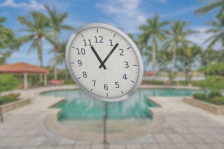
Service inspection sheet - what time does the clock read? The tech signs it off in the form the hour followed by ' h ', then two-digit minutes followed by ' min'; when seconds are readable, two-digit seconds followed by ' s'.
11 h 07 min
